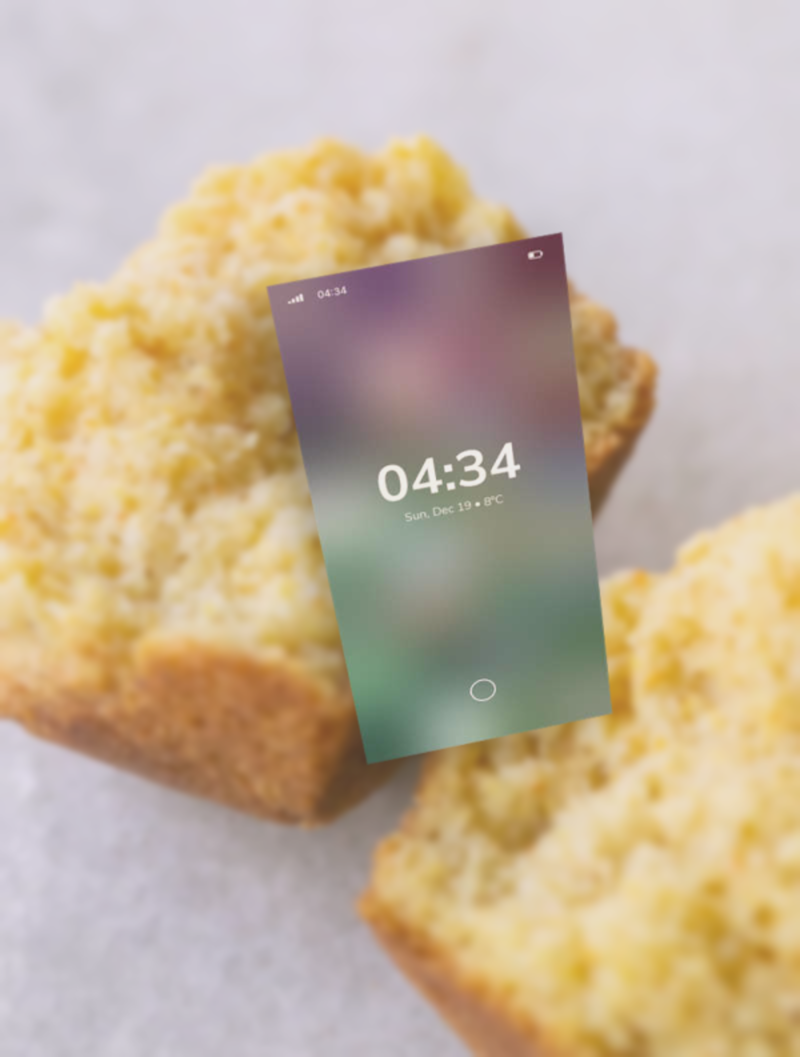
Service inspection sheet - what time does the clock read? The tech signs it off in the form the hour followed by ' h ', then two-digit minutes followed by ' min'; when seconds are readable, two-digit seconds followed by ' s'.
4 h 34 min
